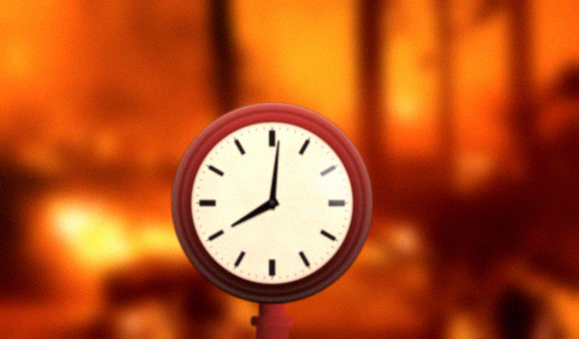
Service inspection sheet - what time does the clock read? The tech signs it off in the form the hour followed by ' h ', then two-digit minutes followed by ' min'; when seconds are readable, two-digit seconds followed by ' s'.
8 h 01 min
